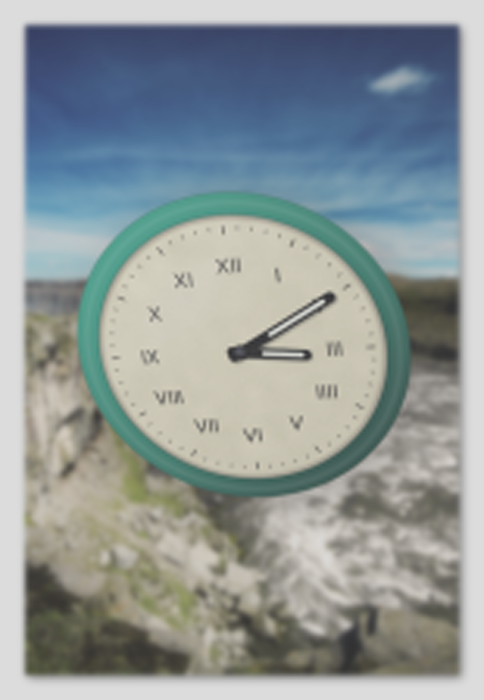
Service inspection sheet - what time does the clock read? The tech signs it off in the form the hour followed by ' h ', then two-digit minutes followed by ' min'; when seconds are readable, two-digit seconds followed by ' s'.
3 h 10 min
